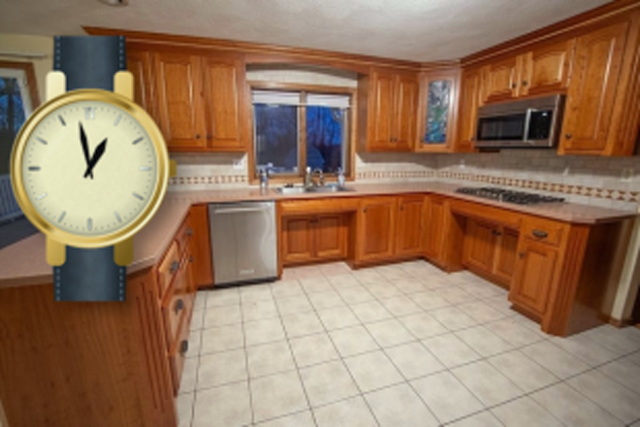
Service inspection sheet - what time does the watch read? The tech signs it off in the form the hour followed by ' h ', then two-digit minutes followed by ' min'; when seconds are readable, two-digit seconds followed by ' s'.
12 h 58 min
